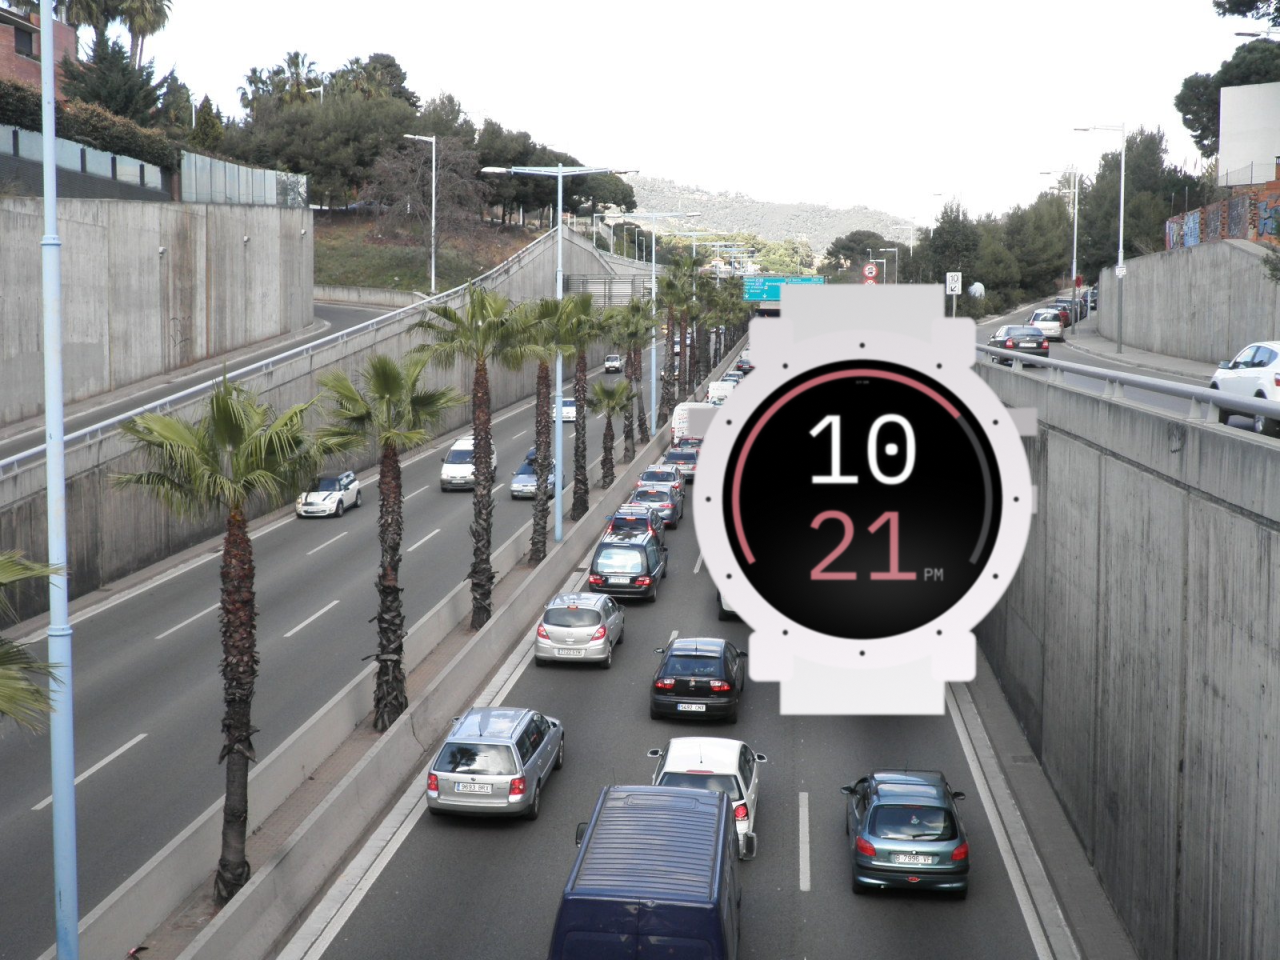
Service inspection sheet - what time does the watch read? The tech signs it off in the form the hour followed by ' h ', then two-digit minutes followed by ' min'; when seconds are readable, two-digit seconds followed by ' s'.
10 h 21 min
